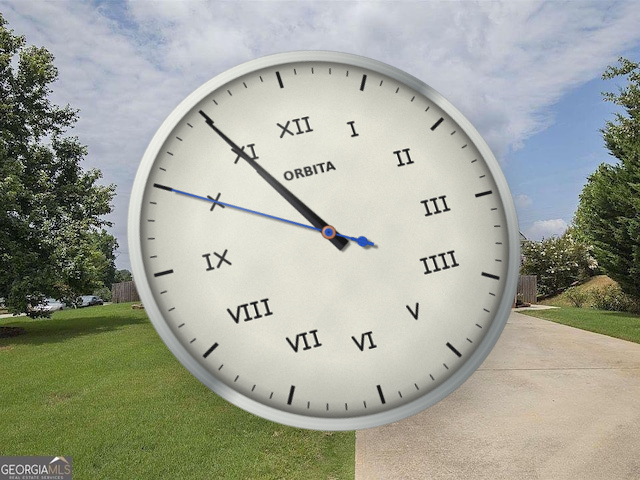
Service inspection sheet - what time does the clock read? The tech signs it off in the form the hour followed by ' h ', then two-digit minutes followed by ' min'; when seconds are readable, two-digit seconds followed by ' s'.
10 h 54 min 50 s
